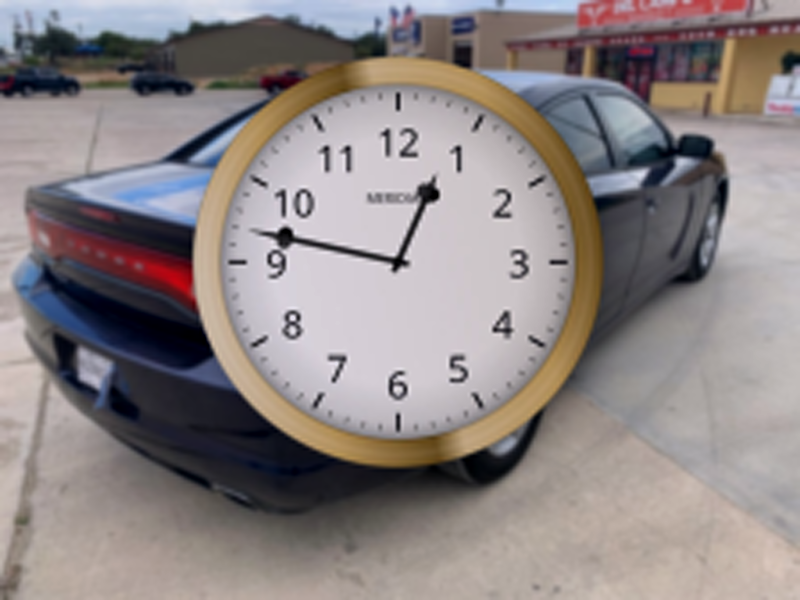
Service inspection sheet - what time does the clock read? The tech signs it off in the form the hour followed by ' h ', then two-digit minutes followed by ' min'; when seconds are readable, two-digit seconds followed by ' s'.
12 h 47 min
